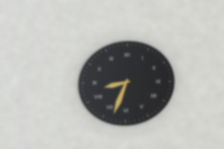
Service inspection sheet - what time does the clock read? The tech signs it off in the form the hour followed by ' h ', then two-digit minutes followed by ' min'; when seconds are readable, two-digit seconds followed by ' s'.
8 h 33 min
